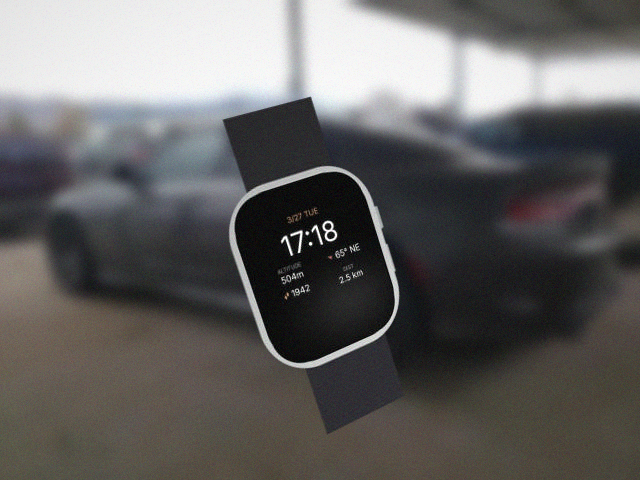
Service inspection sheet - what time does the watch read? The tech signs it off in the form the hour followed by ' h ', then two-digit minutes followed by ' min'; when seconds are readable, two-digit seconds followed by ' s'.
17 h 18 min
